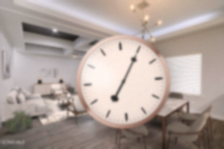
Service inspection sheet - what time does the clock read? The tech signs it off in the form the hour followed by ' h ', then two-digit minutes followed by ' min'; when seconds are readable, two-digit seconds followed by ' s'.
7 h 05 min
